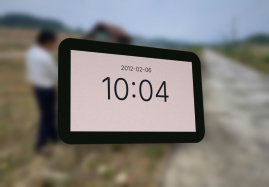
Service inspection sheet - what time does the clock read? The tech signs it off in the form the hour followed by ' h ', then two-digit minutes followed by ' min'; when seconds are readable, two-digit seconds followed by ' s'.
10 h 04 min
